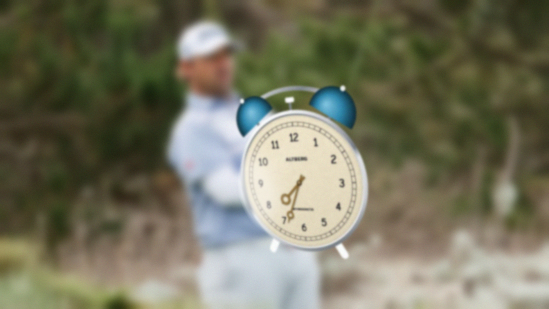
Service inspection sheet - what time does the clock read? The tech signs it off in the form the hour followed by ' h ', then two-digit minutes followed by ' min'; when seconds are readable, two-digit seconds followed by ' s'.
7 h 34 min
